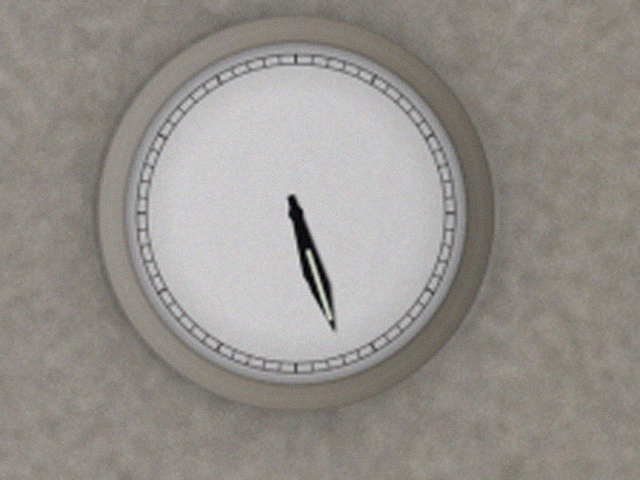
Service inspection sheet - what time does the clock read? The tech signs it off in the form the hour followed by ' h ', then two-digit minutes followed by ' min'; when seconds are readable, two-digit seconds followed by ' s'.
5 h 27 min
